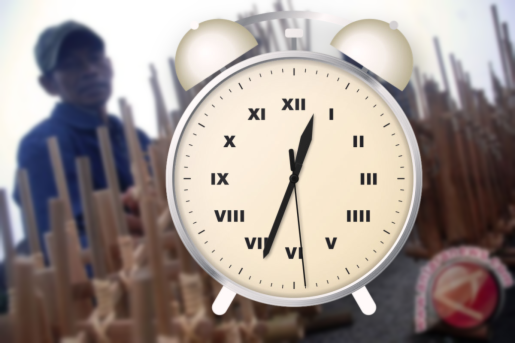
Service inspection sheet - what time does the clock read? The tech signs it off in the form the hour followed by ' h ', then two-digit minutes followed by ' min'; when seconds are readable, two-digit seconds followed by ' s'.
12 h 33 min 29 s
